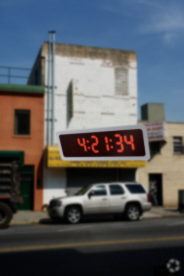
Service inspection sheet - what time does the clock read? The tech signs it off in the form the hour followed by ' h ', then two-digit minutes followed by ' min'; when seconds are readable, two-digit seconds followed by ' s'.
4 h 21 min 34 s
